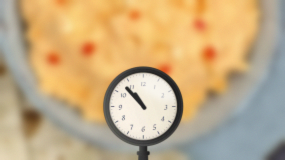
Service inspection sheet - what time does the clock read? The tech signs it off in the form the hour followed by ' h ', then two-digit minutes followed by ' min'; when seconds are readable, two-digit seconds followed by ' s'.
10 h 53 min
